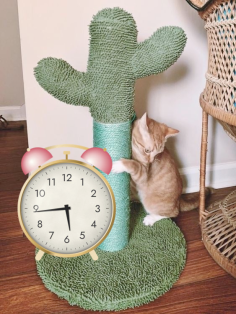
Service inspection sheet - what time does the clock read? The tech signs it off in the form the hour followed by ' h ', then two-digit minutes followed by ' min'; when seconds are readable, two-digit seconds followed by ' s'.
5 h 44 min
